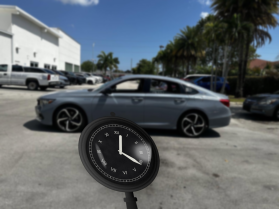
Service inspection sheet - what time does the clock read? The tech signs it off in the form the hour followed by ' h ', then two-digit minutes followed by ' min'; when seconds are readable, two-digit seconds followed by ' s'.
12 h 21 min
